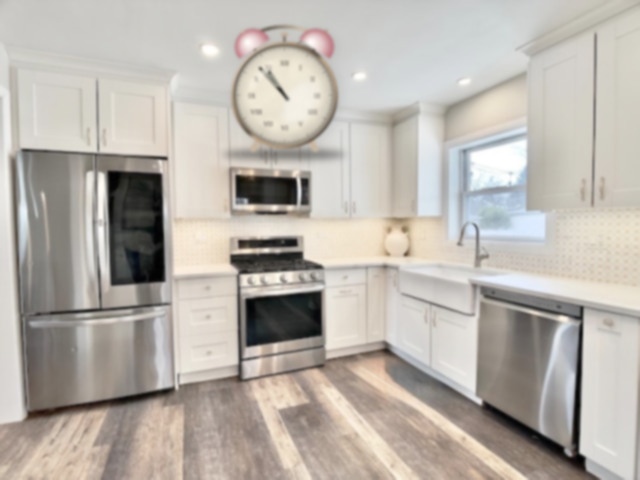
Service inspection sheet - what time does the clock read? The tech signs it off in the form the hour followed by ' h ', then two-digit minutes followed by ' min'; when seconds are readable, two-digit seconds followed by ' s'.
10 h 53 min
